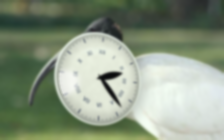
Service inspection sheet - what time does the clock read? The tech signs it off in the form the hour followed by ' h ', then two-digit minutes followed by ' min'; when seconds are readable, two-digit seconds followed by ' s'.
2 h 23 min
